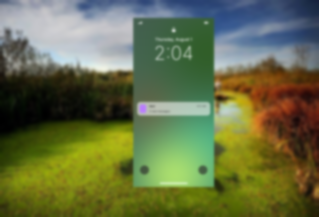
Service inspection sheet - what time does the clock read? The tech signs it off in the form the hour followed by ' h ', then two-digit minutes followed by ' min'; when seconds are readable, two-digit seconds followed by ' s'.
2 h 04 min
